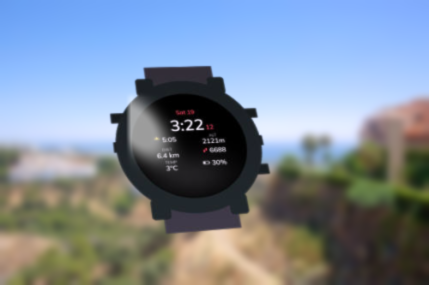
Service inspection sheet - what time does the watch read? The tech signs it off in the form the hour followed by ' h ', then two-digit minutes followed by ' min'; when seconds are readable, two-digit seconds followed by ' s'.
3 h 22 min
